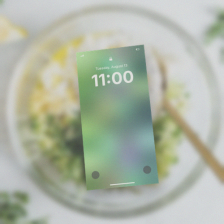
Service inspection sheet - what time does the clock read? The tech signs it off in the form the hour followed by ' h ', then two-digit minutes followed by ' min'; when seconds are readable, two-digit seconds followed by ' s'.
11 h 00 min
